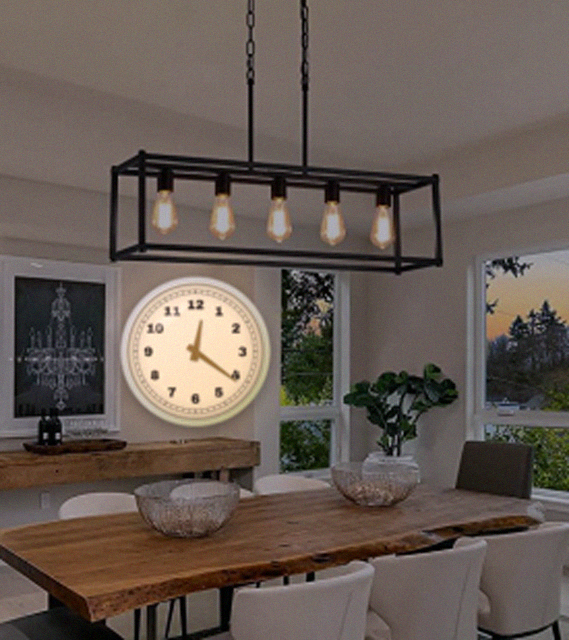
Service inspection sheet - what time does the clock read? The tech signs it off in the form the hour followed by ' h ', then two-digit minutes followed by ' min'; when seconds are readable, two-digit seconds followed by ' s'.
12 h 21 min
